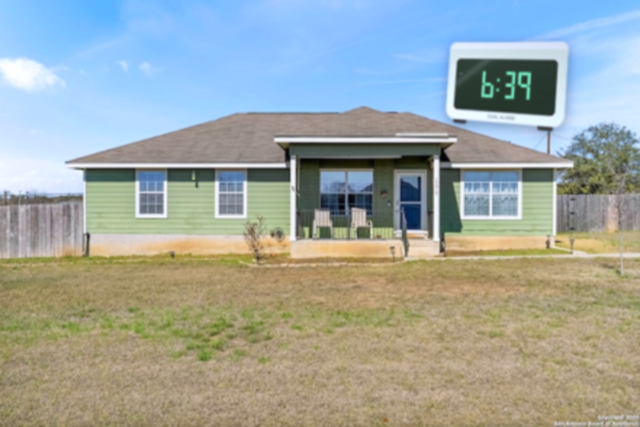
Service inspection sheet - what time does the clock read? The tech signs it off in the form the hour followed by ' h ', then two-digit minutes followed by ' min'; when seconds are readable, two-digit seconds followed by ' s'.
6 h 39 min
